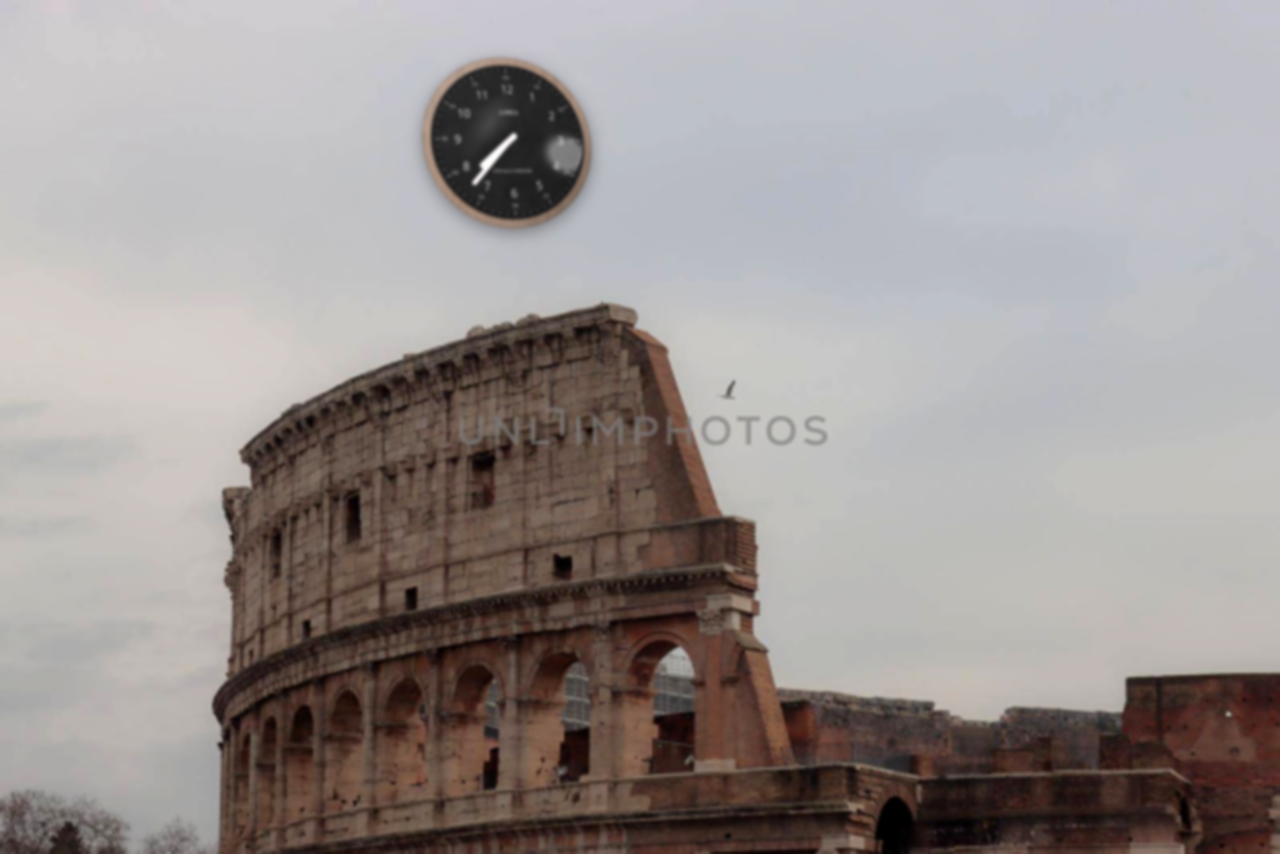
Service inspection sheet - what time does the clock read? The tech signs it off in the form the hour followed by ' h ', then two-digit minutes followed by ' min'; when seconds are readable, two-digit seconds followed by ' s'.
7 h 37 min
